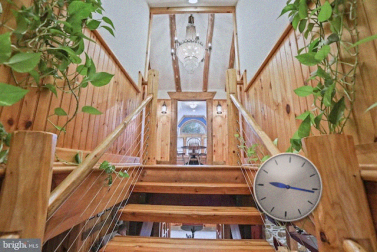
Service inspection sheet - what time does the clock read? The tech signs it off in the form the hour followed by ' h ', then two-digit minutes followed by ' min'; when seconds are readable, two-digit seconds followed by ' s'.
9 h 16 min
